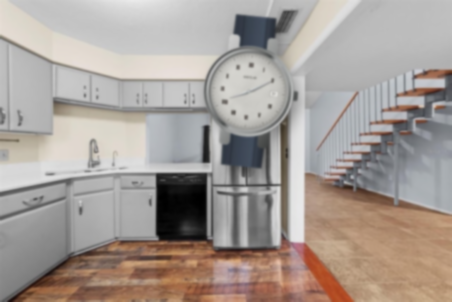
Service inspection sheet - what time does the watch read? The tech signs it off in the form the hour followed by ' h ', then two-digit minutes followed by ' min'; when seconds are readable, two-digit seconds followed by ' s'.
8 h 10 min
